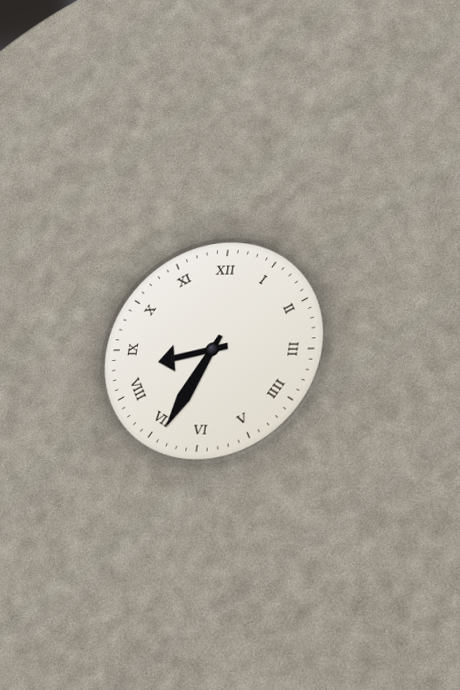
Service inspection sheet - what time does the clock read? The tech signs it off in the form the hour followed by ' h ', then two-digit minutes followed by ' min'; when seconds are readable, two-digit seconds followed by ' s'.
8 h 34 min
